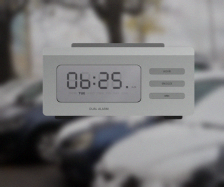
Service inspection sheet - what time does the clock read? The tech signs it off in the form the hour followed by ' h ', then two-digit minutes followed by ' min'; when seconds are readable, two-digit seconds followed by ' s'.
6 h 25 min
